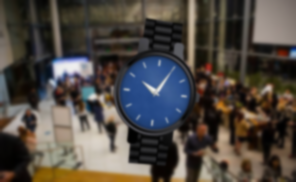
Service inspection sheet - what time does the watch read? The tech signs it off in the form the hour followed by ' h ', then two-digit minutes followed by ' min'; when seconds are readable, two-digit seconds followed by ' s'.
10 h 05 min
